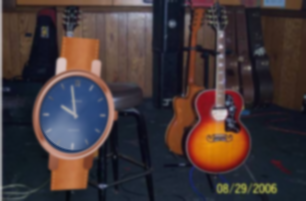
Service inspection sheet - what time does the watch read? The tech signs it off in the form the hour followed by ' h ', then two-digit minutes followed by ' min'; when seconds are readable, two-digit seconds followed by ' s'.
9 h 58 min
